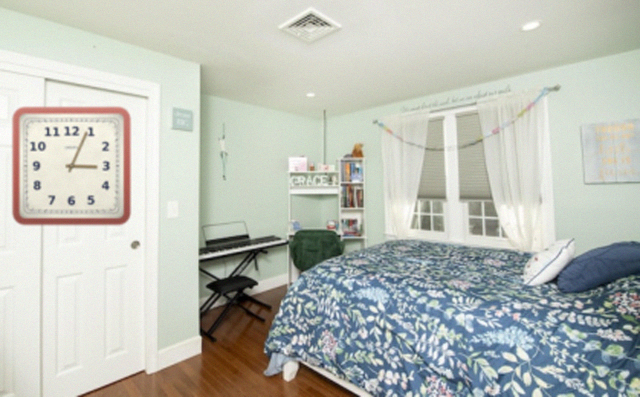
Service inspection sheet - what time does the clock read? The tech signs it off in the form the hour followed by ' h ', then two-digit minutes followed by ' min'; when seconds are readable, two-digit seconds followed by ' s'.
3 h 04 min
